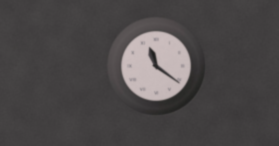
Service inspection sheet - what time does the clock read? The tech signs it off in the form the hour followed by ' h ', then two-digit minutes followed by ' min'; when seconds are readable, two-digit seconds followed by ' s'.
11 h 21 min
